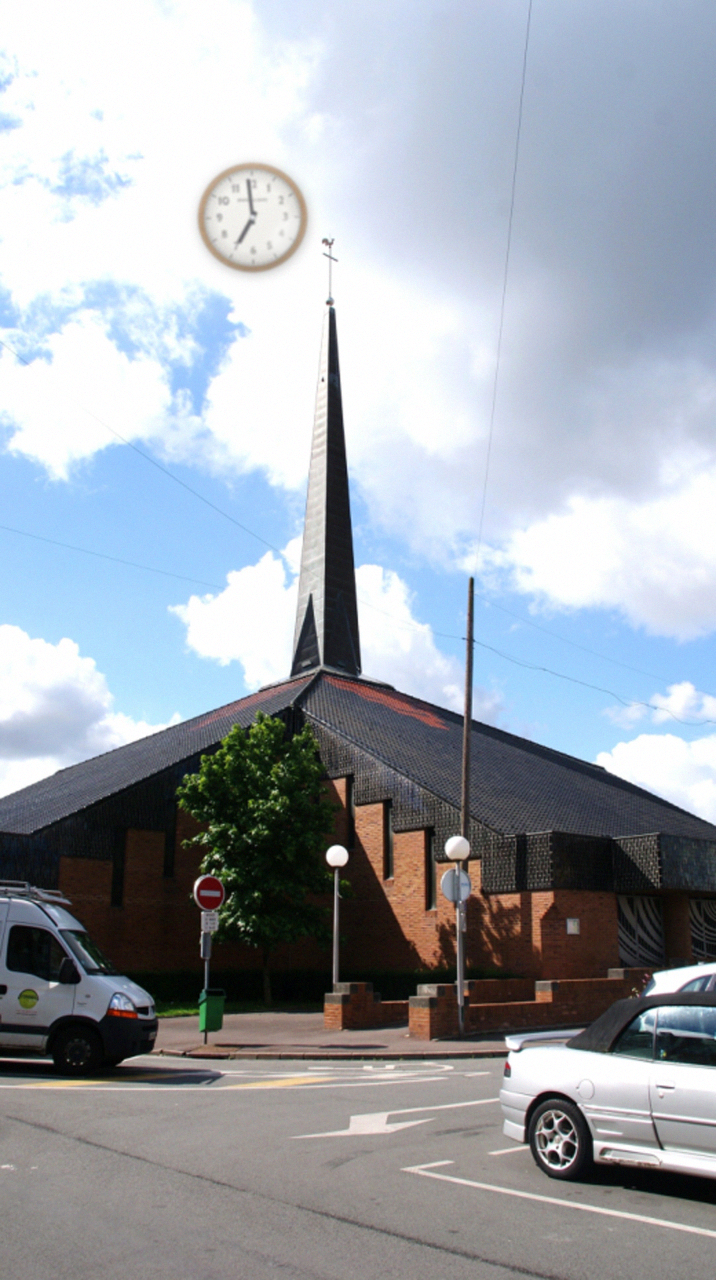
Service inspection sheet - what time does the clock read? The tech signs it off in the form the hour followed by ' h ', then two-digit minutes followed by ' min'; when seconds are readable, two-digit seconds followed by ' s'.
6 h 59 min
